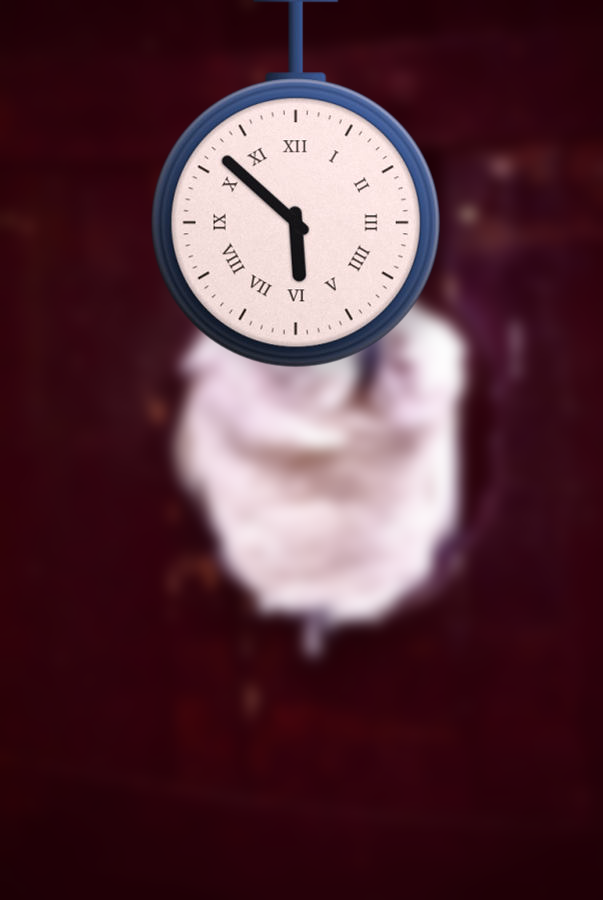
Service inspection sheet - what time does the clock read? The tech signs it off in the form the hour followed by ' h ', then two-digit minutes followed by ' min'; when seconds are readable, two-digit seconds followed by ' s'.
5 h 52 min
